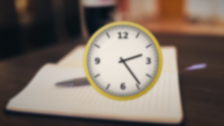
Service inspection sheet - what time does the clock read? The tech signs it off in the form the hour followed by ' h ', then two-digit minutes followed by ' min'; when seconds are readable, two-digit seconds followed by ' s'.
2 h 24 min
